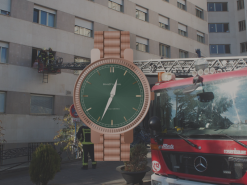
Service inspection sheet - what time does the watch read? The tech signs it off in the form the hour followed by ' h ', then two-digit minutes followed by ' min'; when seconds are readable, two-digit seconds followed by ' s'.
12 h 34 min
